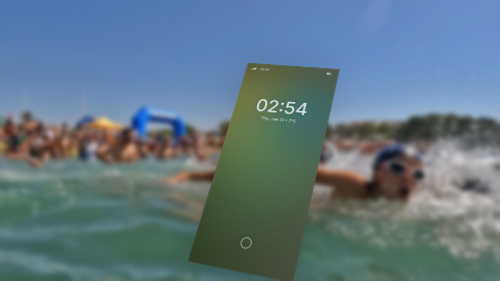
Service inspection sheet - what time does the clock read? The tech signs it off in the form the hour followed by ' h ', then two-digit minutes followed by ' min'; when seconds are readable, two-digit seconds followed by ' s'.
2 h 54 min
